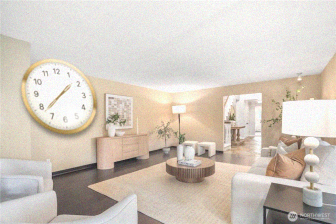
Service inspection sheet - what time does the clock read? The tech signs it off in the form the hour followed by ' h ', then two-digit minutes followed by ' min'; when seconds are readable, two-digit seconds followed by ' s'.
1 h 38 min
